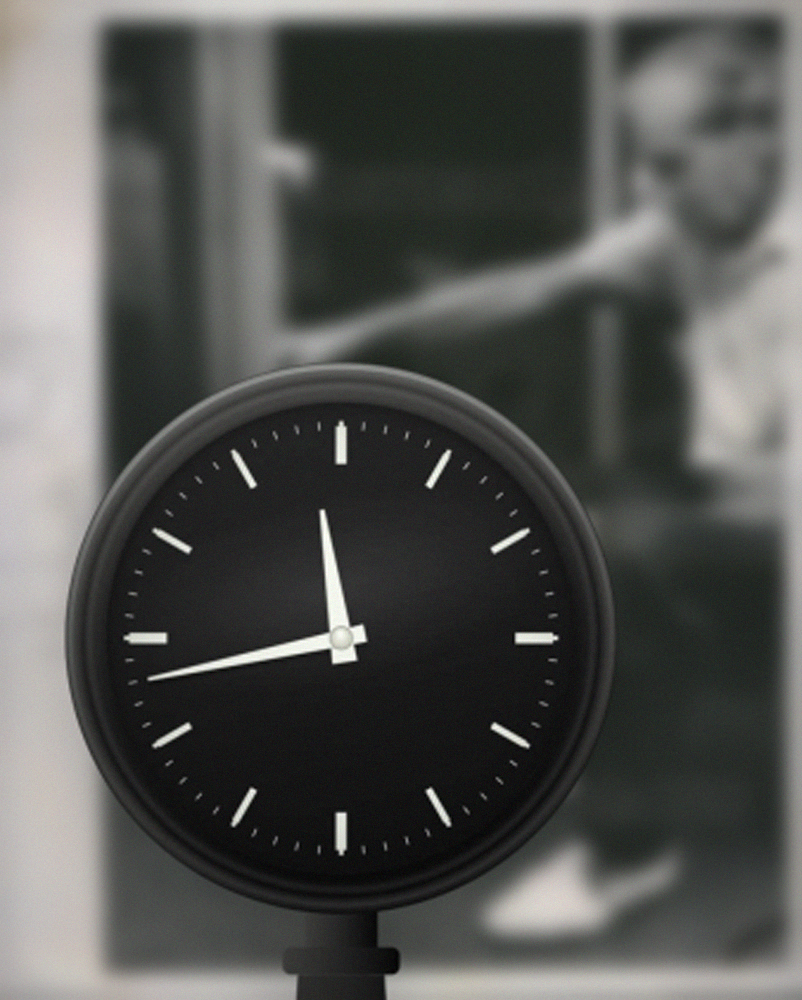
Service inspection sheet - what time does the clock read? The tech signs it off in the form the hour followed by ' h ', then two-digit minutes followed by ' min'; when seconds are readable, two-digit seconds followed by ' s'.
11 h 43 min
